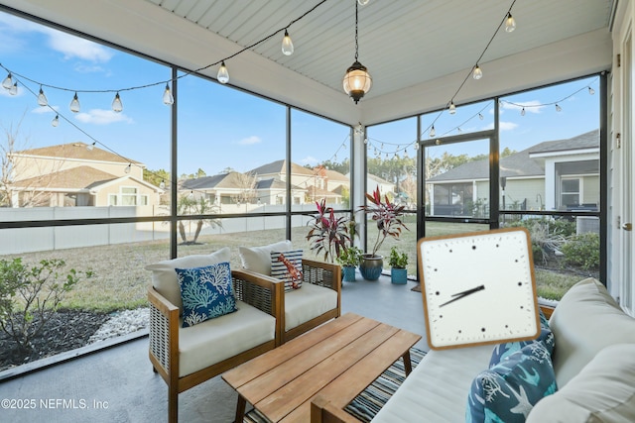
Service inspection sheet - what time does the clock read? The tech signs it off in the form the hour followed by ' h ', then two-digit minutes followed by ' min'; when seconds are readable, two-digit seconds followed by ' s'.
8 h 42 min
